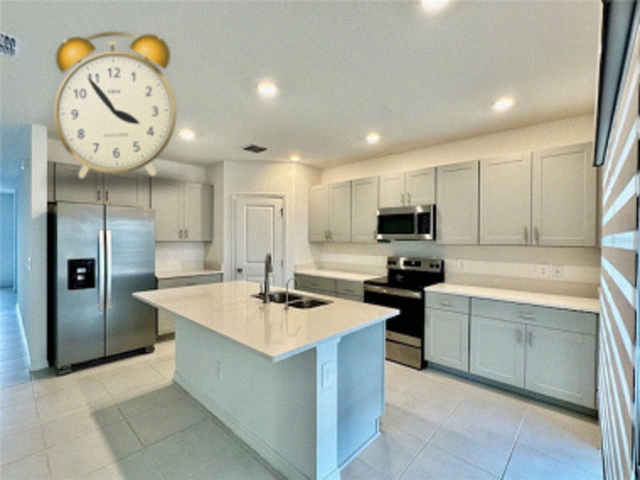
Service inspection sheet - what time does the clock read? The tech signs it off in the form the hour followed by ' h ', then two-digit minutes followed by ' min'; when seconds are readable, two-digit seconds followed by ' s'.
3 h 54 min
